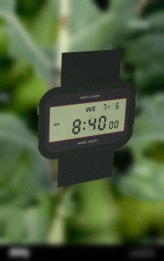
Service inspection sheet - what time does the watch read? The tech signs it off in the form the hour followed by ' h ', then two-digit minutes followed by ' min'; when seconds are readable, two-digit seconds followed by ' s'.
8 h 40 min 00 s
